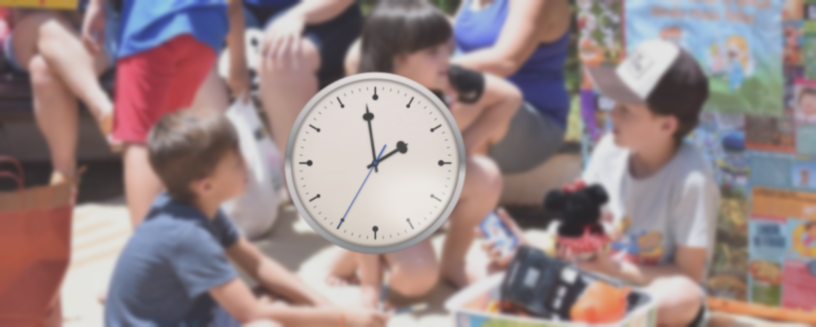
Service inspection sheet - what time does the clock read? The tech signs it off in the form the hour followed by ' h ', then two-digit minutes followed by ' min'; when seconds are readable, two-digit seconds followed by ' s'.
1 h 58 min 35 s
